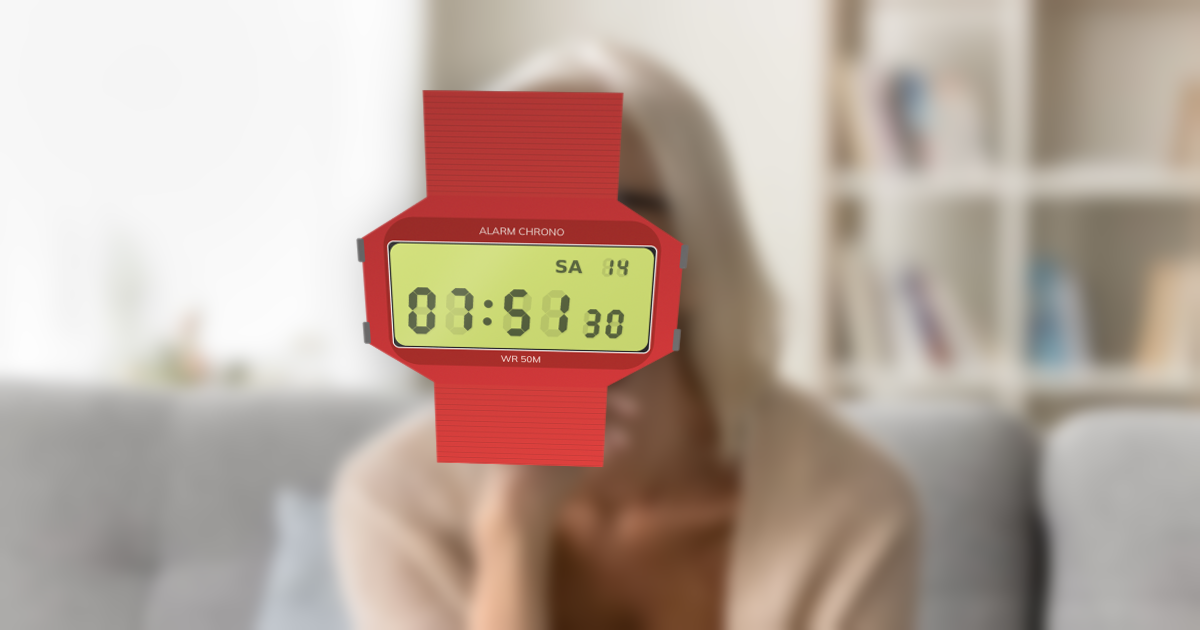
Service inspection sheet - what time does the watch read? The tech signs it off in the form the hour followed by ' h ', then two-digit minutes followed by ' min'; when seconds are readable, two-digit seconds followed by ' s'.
7 h 51 min 30 s
